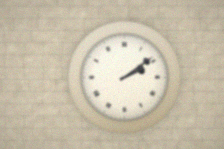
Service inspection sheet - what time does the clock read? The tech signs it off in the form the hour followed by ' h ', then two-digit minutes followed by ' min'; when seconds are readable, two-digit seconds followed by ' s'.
2 h 09 min
